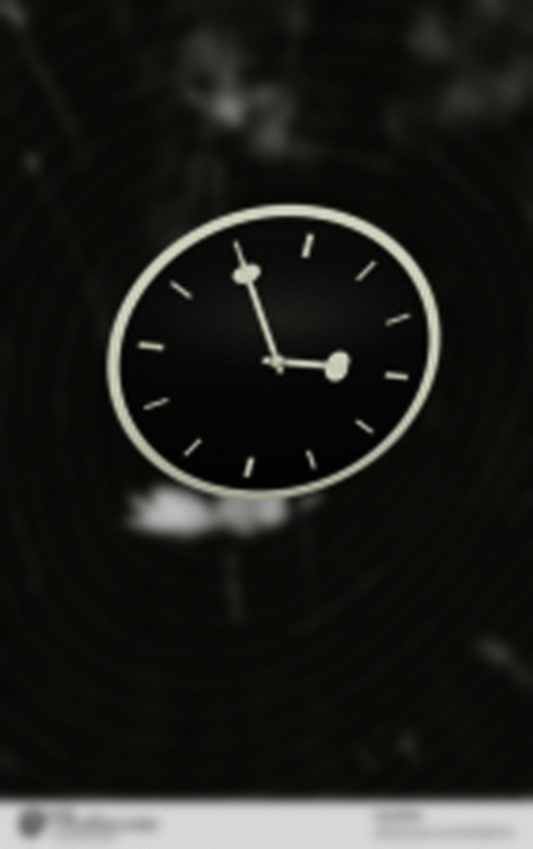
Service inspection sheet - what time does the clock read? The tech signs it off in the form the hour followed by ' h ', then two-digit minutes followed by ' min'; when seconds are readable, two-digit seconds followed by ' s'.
2 h 55 min
